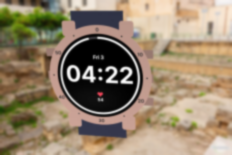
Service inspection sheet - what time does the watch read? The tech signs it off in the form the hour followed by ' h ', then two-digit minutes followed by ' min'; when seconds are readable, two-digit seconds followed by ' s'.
4 h 22 min
